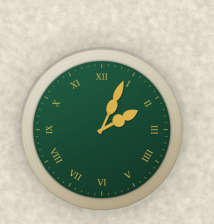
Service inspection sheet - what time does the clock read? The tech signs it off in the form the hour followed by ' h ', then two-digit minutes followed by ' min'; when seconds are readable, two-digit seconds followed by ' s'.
2 h 04 min
